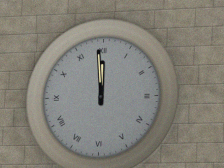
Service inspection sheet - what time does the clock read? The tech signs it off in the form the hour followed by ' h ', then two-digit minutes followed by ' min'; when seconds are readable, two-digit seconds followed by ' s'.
11 h 59 min
